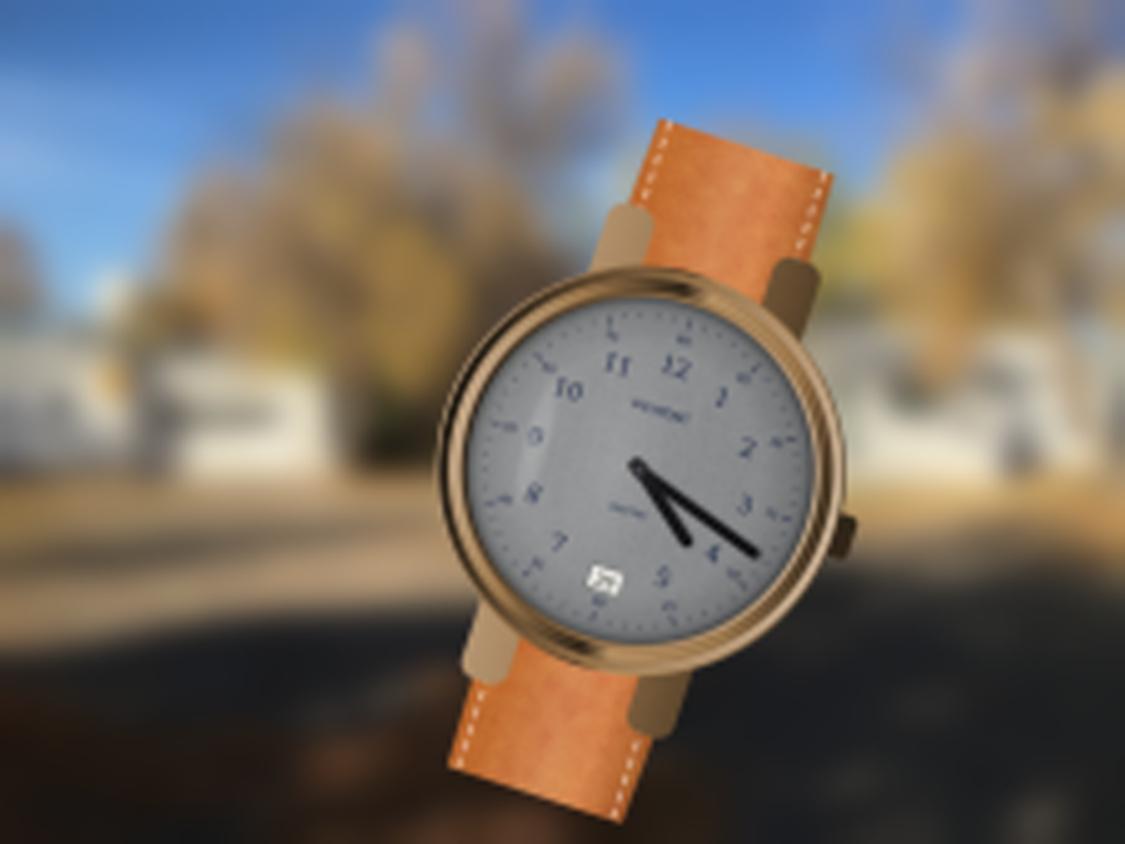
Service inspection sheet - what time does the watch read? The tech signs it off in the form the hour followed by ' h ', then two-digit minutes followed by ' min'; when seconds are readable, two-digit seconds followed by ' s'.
4 h 18 min
